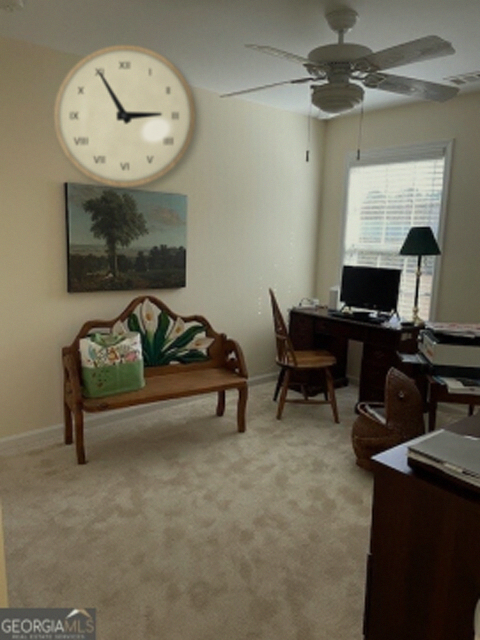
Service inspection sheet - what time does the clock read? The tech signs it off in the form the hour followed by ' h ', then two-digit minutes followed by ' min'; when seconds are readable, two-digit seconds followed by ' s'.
2 h 55 min
